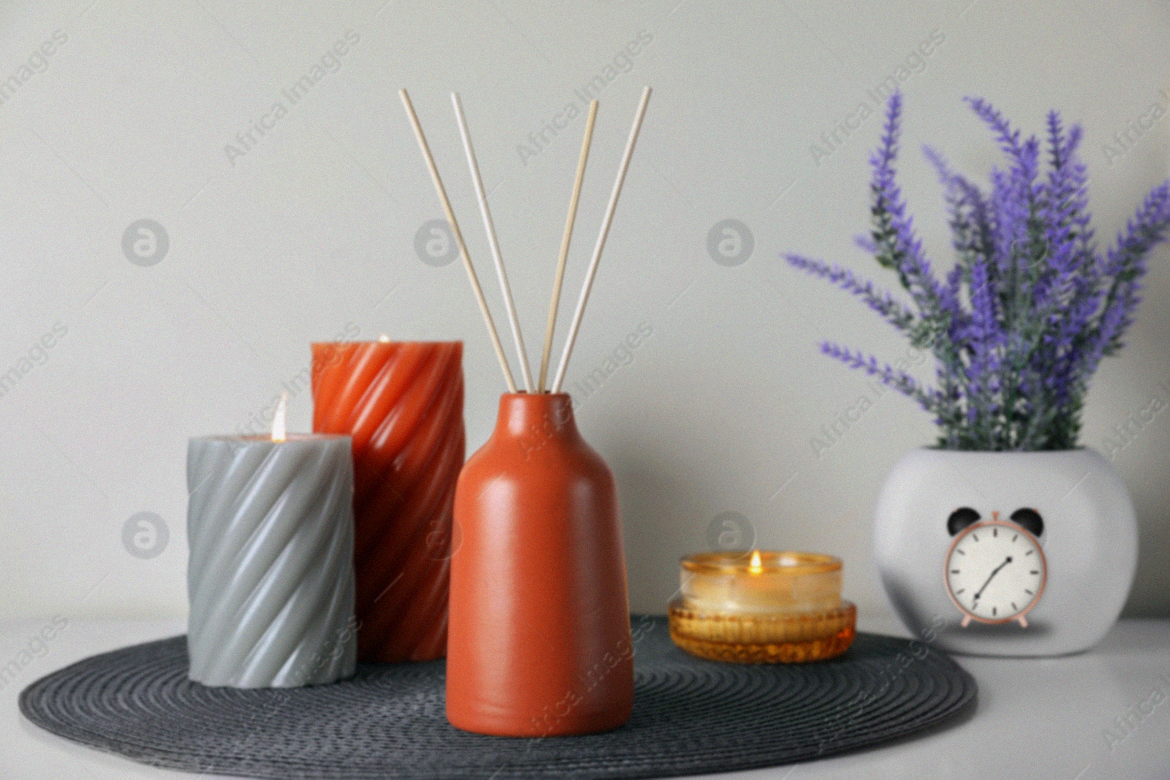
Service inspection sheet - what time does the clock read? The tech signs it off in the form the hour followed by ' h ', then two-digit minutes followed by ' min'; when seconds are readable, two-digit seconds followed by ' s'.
1 h 36 min
